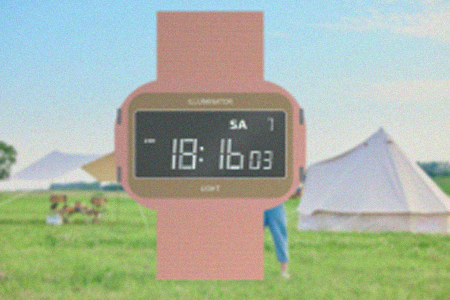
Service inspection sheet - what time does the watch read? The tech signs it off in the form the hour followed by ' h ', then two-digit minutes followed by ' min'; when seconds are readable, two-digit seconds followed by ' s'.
18 h 16 min 03 s
